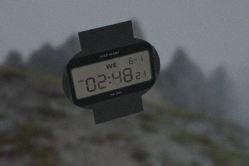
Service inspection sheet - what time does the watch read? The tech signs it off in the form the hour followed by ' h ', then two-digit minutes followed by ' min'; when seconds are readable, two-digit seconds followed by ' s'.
2 h 48 min 21 s
